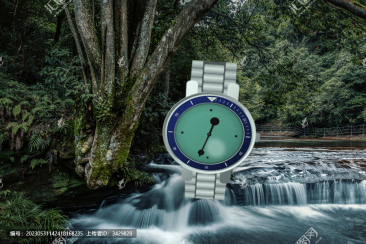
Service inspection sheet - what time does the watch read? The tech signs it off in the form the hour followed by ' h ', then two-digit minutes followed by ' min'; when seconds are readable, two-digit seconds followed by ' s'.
12 h 33 min
